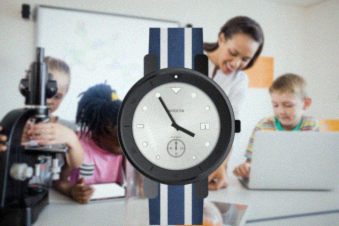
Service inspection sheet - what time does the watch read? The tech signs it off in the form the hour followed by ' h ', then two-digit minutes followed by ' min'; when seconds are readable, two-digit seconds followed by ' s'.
3 h 55 min
